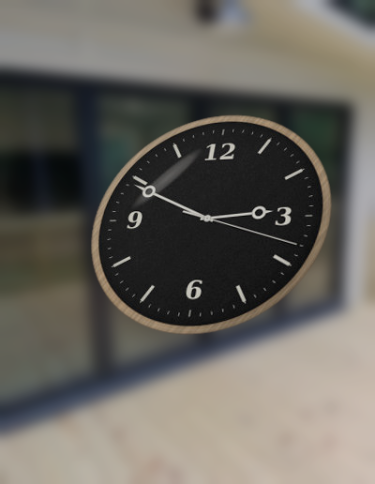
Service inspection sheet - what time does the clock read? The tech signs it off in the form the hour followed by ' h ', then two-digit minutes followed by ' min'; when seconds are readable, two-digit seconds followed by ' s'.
2 h 49 min 18 s
